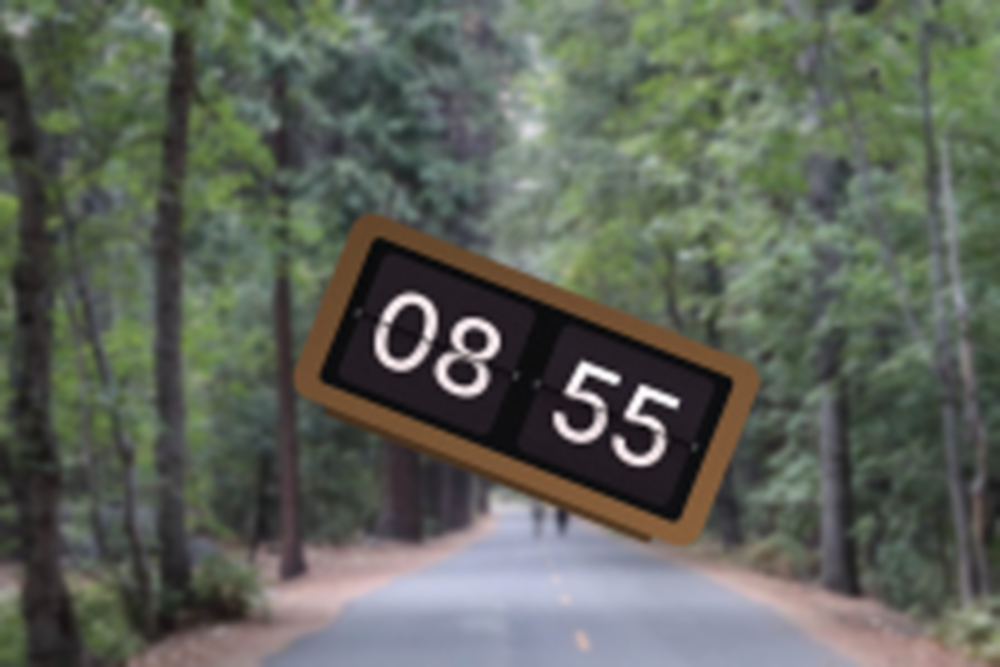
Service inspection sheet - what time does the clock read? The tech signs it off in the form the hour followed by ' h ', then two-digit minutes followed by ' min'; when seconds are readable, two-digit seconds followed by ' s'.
8 h 55 min
